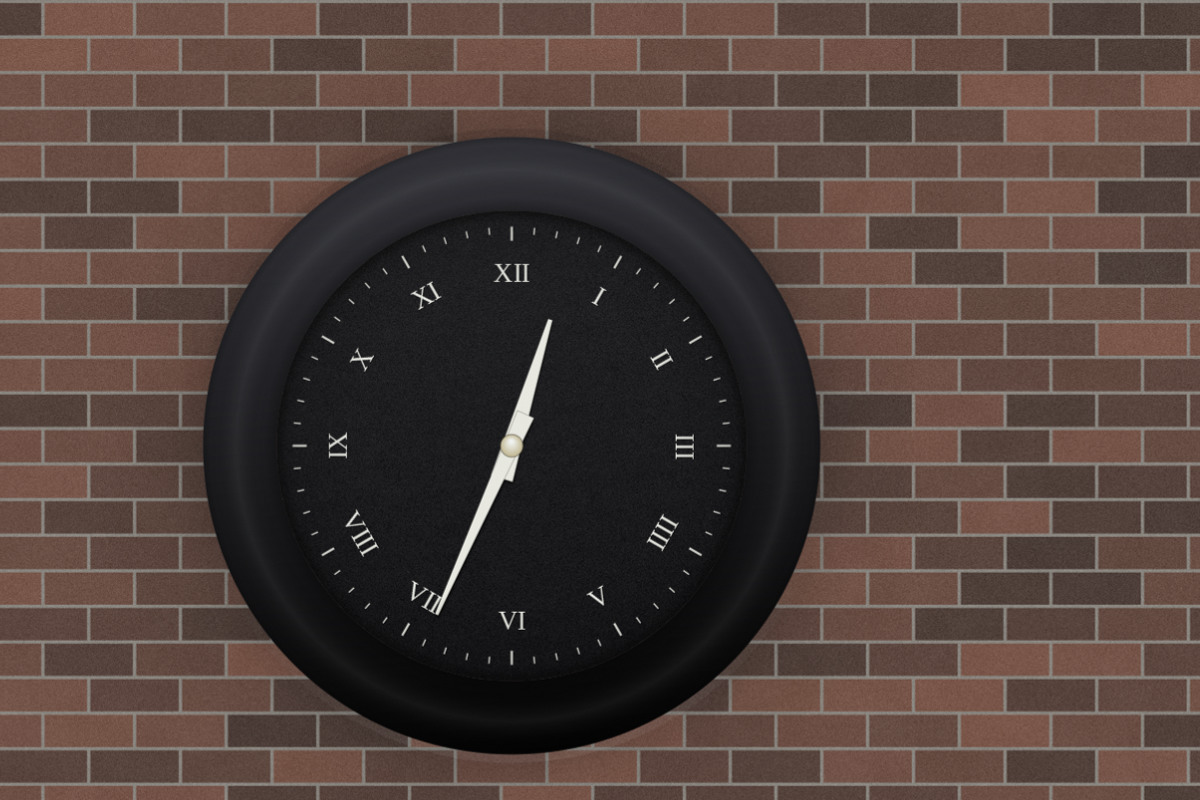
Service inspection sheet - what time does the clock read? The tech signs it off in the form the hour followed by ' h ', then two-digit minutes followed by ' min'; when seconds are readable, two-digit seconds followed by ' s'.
12 h 34 min
